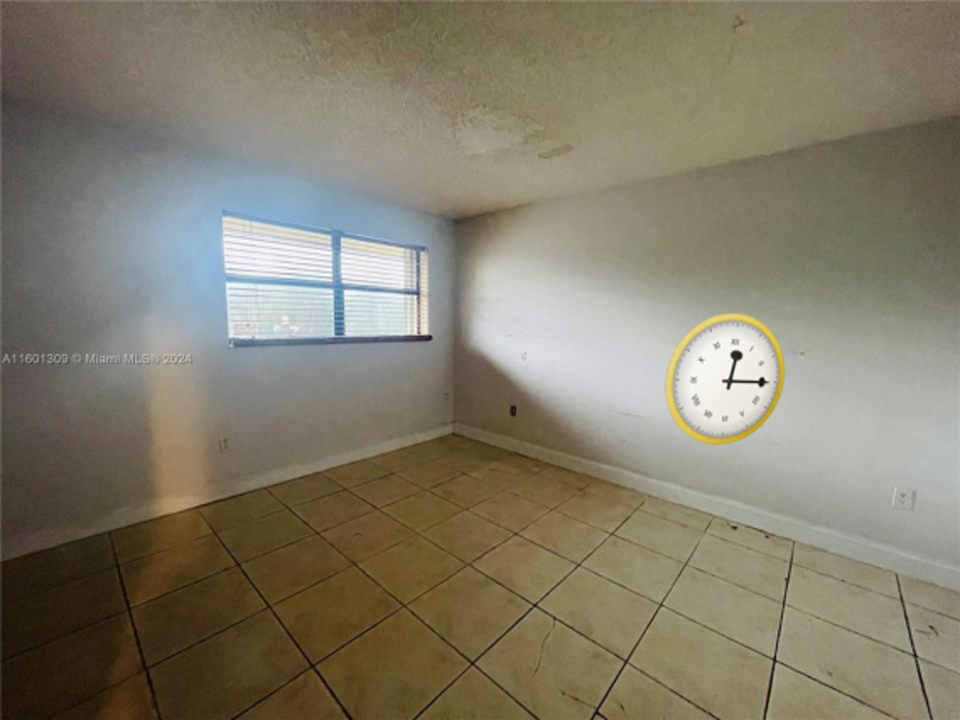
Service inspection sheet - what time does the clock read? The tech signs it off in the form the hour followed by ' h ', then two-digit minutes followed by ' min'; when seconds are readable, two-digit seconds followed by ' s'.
12 h 15 min
